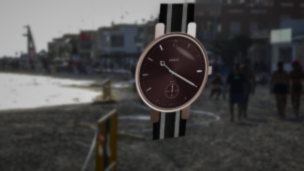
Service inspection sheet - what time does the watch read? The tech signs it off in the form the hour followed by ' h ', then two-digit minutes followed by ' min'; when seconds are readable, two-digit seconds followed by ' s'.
10 h 20 min
